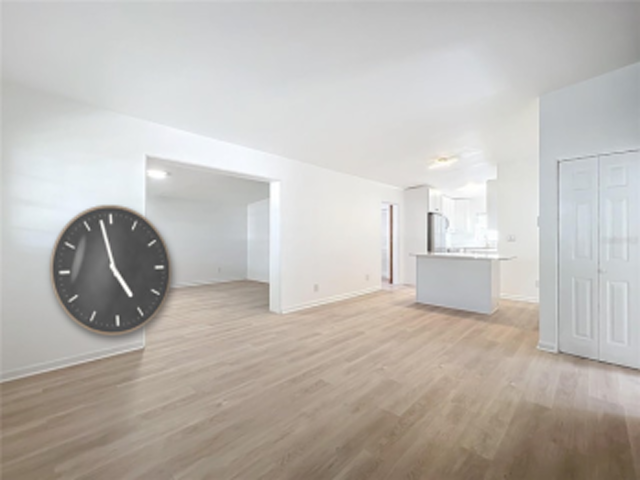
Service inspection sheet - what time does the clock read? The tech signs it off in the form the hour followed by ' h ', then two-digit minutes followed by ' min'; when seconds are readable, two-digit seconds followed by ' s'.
4 h 58 min
